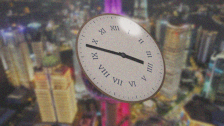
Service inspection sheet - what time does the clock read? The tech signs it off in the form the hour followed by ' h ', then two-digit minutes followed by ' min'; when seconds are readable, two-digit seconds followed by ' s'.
3 h 48 min
